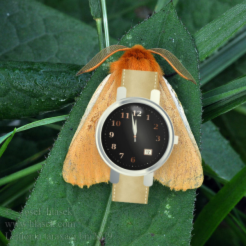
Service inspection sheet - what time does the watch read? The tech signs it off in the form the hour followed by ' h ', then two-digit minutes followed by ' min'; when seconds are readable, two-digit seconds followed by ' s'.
11 h 58 min
